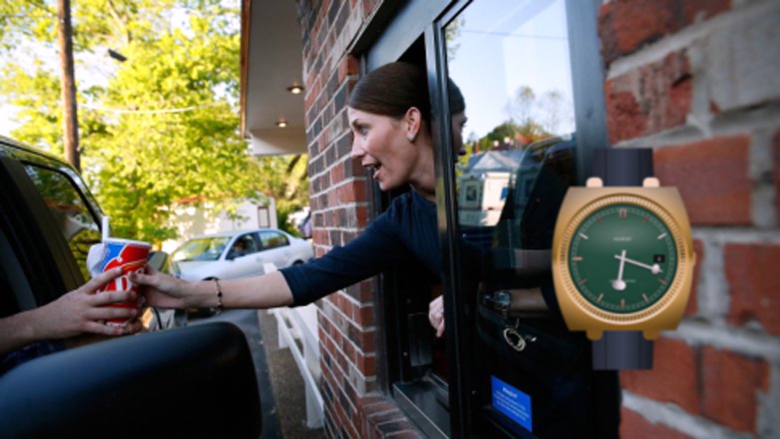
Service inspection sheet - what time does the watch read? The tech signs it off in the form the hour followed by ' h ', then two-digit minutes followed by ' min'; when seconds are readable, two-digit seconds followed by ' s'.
6 h 18 min
